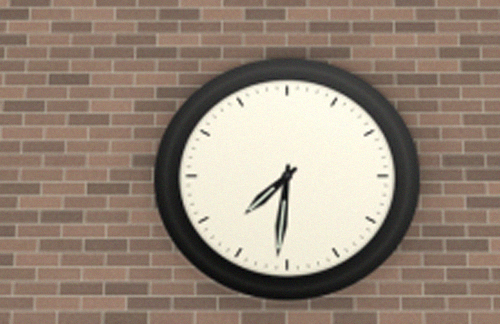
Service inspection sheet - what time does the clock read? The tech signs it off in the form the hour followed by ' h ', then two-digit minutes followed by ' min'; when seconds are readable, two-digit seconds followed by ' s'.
7 h 31 min
